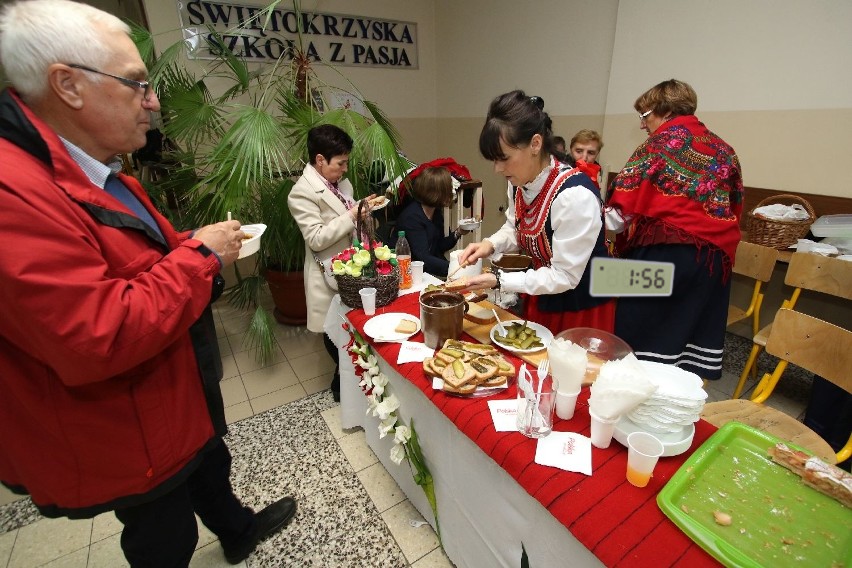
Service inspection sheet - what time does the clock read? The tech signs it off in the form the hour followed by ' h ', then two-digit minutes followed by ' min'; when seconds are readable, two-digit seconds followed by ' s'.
1 h 56 min
